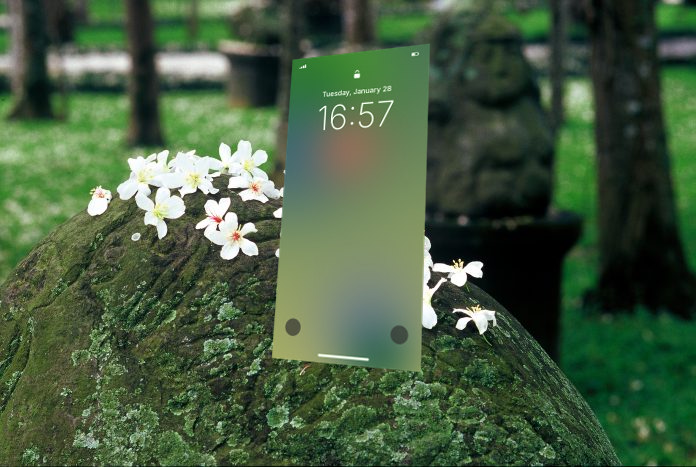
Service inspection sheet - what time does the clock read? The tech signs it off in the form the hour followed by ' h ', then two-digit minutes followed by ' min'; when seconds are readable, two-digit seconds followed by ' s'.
16 h 57 min
